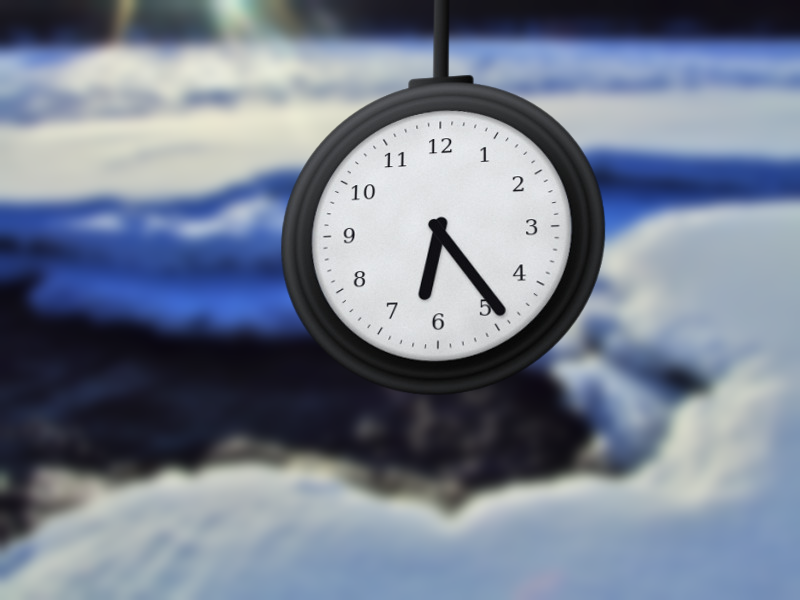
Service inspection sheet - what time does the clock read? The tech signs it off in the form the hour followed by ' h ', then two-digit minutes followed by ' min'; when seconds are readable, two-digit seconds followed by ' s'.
6 h 24 min
